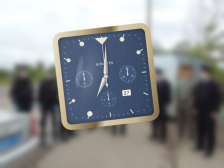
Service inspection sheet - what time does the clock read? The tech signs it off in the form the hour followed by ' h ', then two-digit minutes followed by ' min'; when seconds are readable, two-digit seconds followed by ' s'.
7 h 01 min
